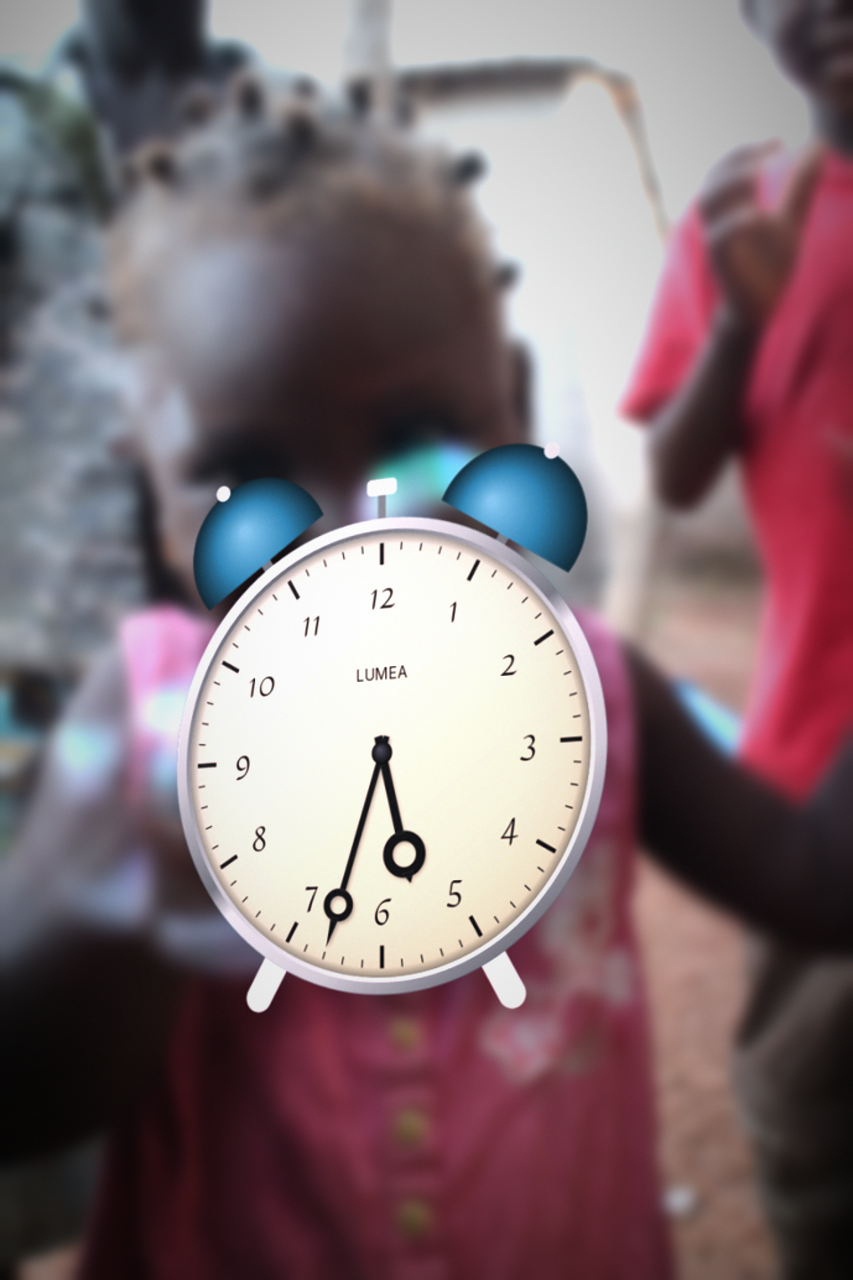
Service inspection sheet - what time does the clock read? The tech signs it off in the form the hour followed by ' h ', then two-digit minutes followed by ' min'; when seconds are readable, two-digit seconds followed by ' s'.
5 h 33 min
